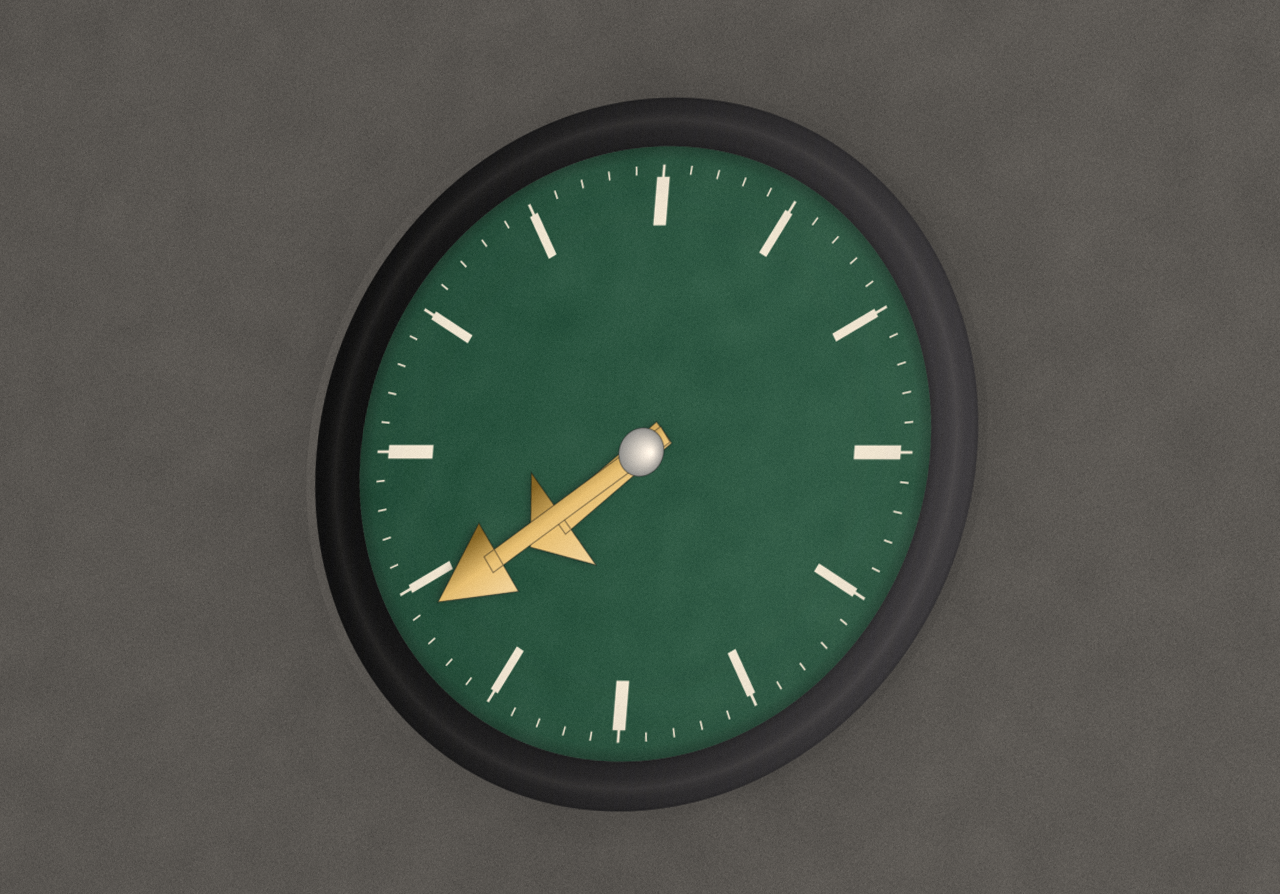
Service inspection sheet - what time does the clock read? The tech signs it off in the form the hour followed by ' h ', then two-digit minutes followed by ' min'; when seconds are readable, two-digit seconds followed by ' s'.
7 h 39 min
